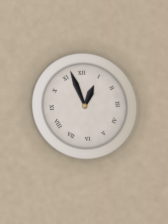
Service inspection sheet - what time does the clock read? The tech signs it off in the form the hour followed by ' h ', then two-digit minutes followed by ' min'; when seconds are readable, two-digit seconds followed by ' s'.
12 h 57 min
